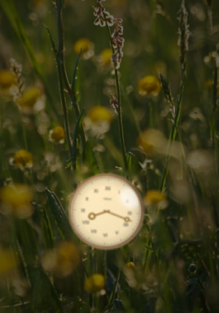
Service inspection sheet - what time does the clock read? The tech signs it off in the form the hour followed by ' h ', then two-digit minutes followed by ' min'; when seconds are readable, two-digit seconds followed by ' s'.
8 h 18 min
